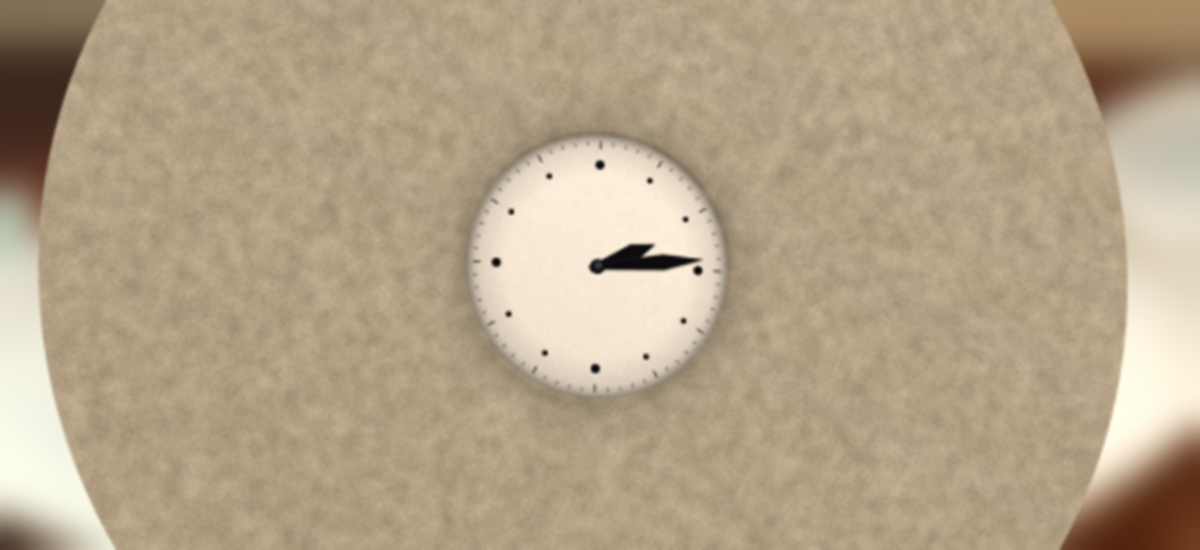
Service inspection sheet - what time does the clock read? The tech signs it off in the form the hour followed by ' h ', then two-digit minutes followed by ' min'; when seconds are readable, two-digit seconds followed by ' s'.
2 h 14 min
